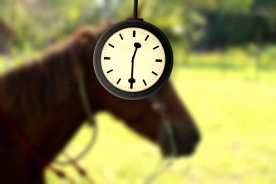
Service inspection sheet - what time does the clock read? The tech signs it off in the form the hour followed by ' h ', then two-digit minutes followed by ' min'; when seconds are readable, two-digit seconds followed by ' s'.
12 h 30 min
